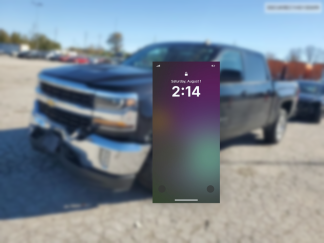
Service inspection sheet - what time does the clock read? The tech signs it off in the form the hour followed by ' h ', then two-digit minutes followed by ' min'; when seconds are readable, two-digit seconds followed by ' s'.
2 h 14 min
